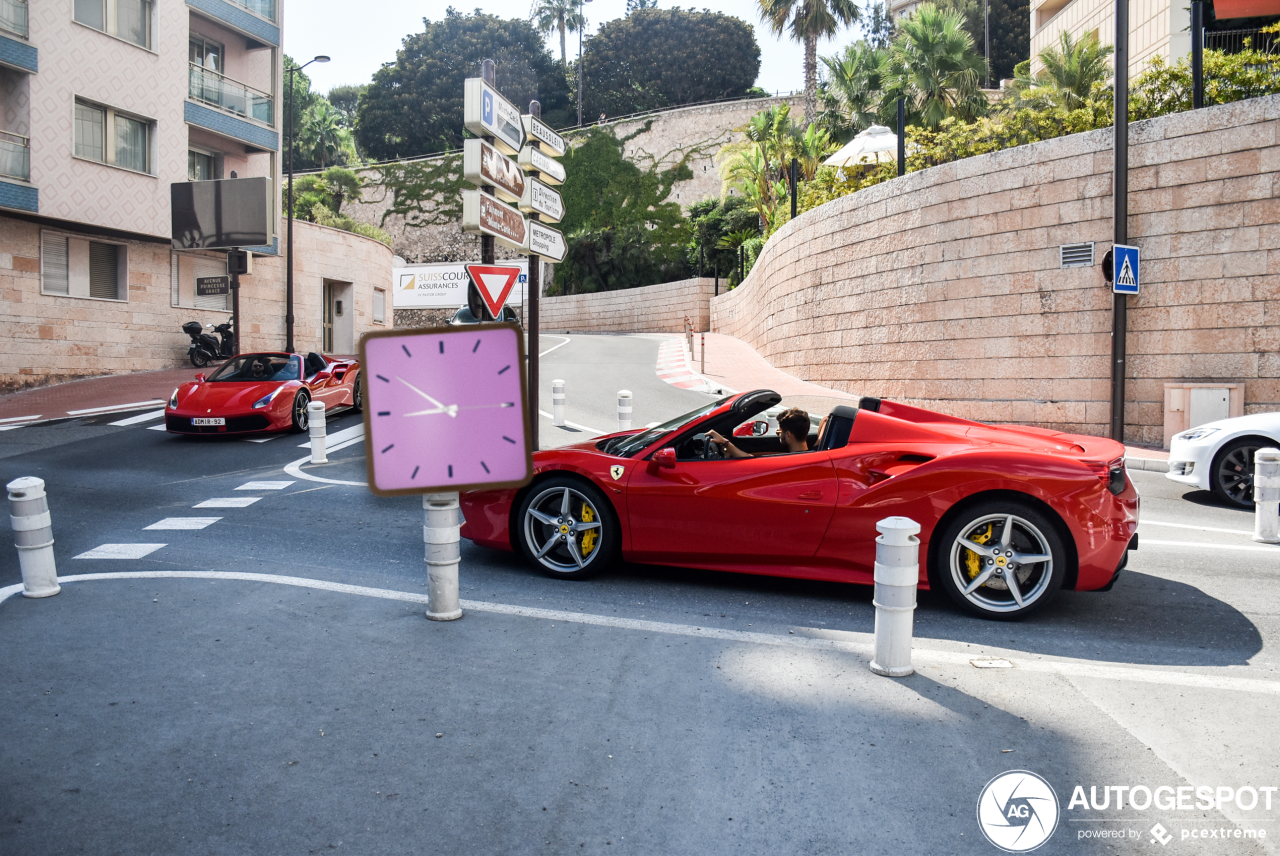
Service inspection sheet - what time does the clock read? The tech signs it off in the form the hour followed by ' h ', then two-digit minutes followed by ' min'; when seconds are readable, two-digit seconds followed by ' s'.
8 h 51 min 15 s
